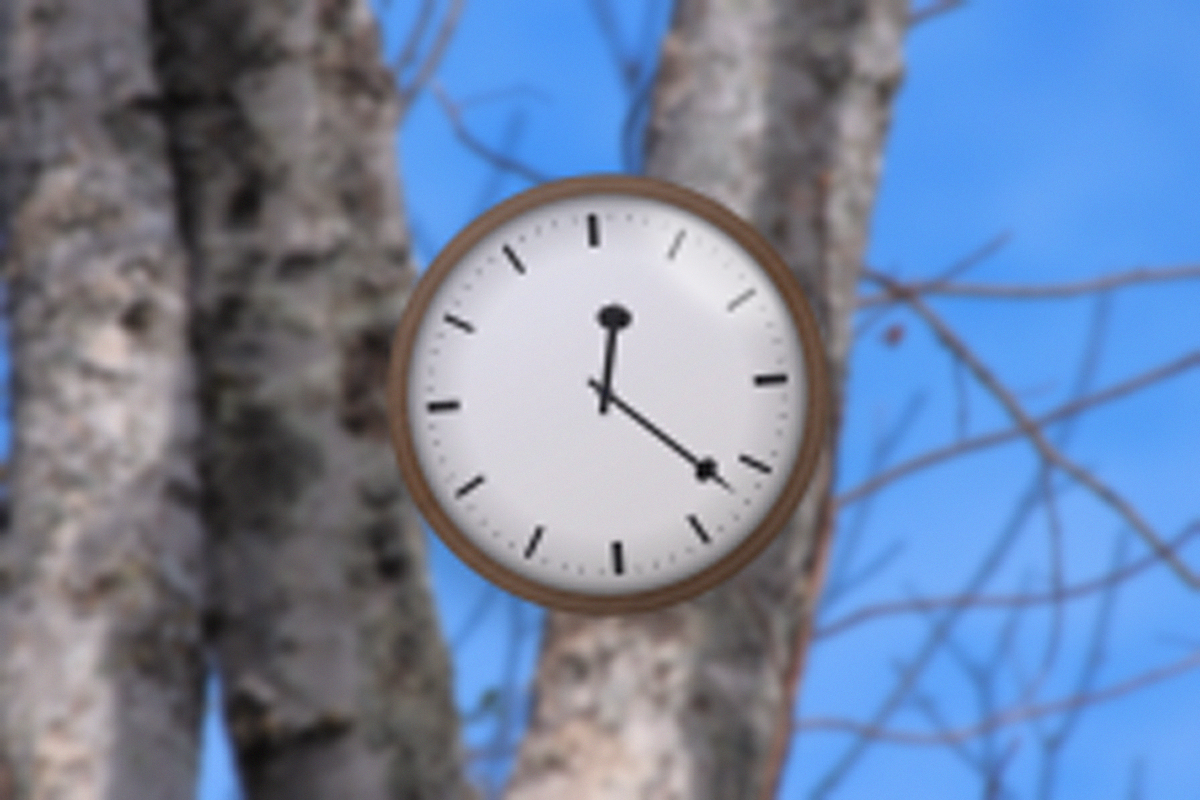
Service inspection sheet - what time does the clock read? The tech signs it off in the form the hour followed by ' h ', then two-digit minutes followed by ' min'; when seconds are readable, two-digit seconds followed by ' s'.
12 h 22 min
